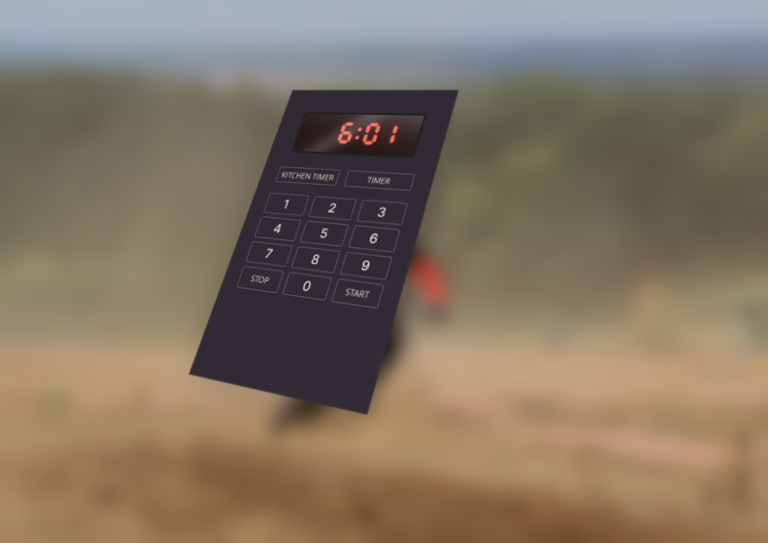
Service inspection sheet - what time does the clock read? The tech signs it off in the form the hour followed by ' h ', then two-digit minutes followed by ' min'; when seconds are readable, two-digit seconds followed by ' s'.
6 h 01 min
